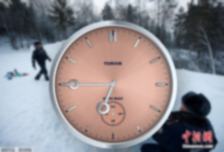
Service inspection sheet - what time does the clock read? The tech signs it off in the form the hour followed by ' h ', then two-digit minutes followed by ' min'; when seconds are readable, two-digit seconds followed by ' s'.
6 h 45 min
